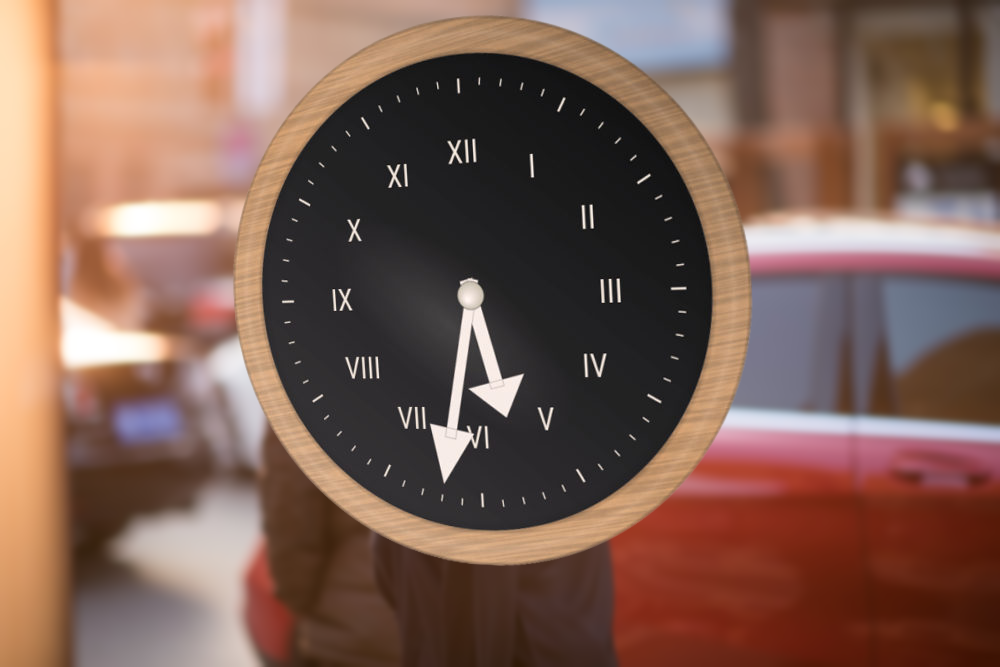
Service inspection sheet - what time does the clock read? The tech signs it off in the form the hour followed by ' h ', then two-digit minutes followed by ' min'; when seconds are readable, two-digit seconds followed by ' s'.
5 h 32 min
